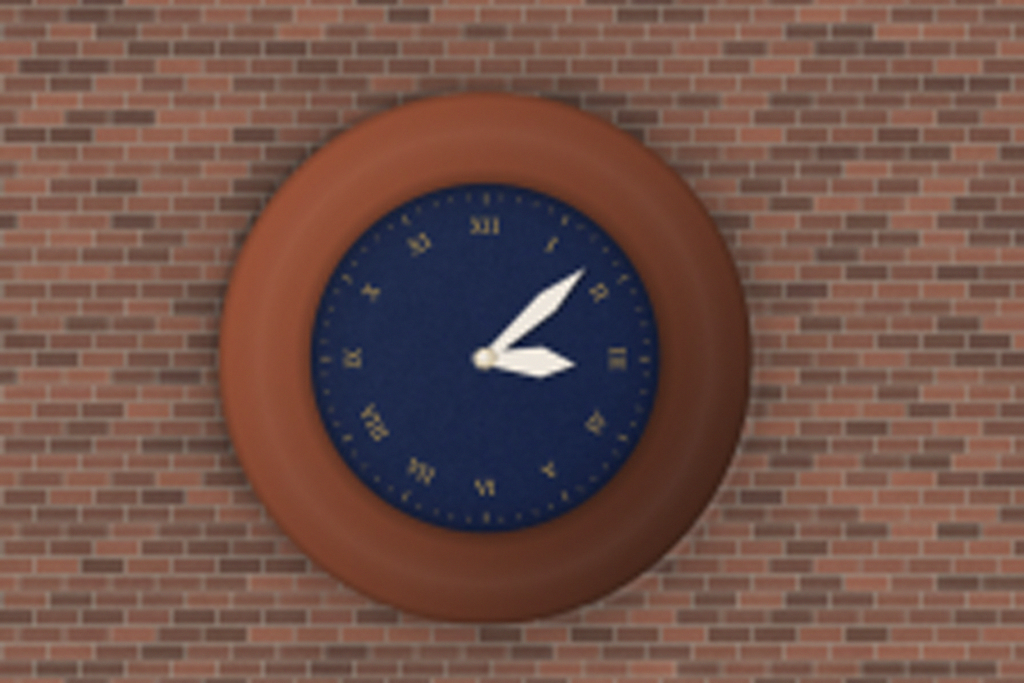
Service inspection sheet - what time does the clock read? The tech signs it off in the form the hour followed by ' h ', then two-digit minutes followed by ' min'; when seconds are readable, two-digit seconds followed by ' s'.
3 h 08 min
